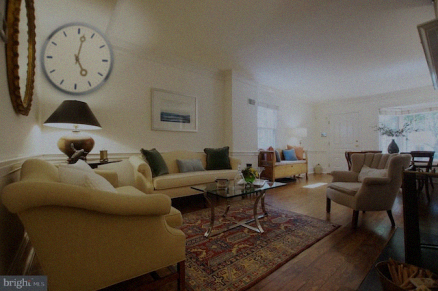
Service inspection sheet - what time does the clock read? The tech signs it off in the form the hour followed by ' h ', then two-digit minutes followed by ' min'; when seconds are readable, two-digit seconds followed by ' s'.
5 h 02 min
